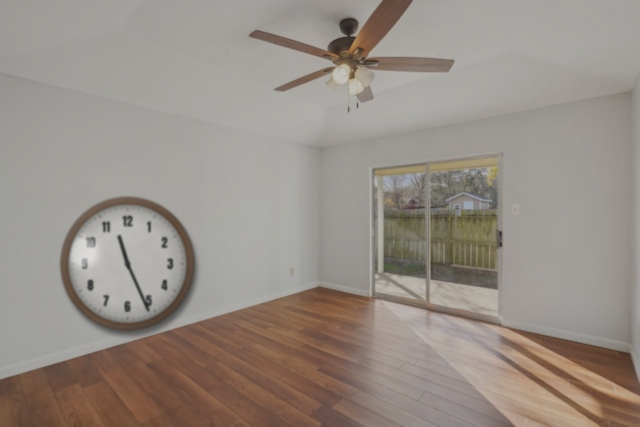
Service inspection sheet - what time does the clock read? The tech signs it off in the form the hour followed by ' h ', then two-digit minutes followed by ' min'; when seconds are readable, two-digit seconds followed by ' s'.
11 h 26 min
